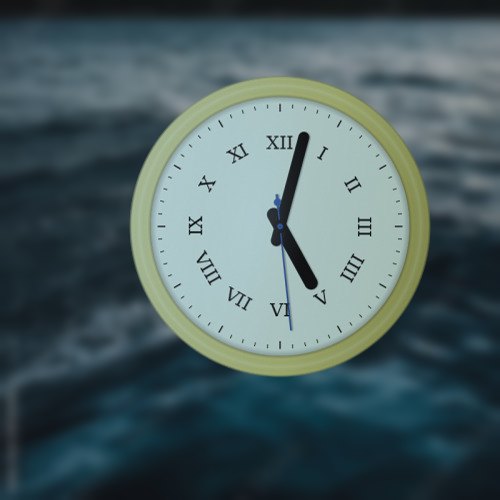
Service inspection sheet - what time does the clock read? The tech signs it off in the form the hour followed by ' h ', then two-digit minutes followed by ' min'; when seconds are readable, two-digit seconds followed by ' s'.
5 h 02 min 29 s
